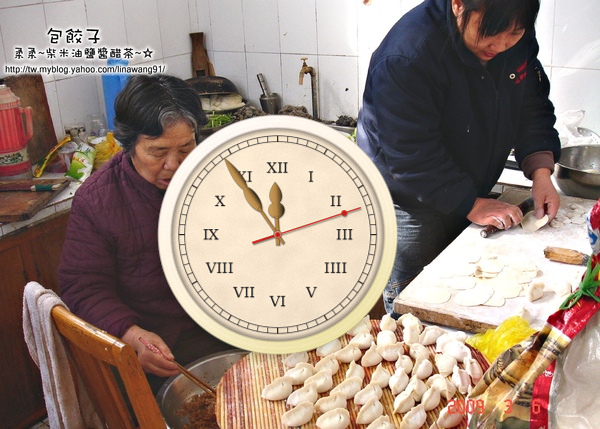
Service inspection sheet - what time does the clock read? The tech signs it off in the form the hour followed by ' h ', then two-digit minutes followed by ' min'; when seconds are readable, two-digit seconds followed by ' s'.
11 h 54 min 12 s
